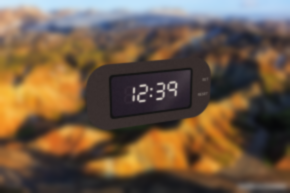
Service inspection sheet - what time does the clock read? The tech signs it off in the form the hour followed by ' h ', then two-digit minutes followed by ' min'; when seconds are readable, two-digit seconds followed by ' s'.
12 h 39 min
